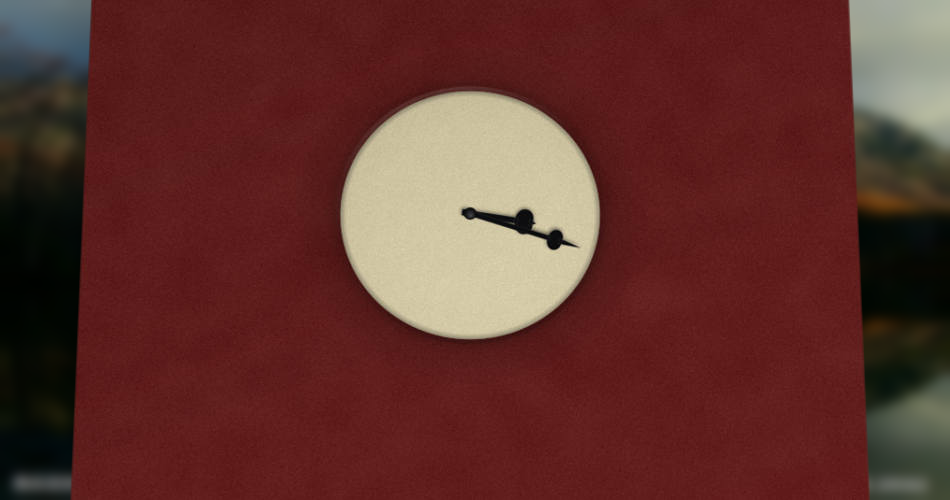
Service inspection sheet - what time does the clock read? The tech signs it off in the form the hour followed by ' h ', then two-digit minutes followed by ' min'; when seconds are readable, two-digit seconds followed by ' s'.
3 h 18 min
